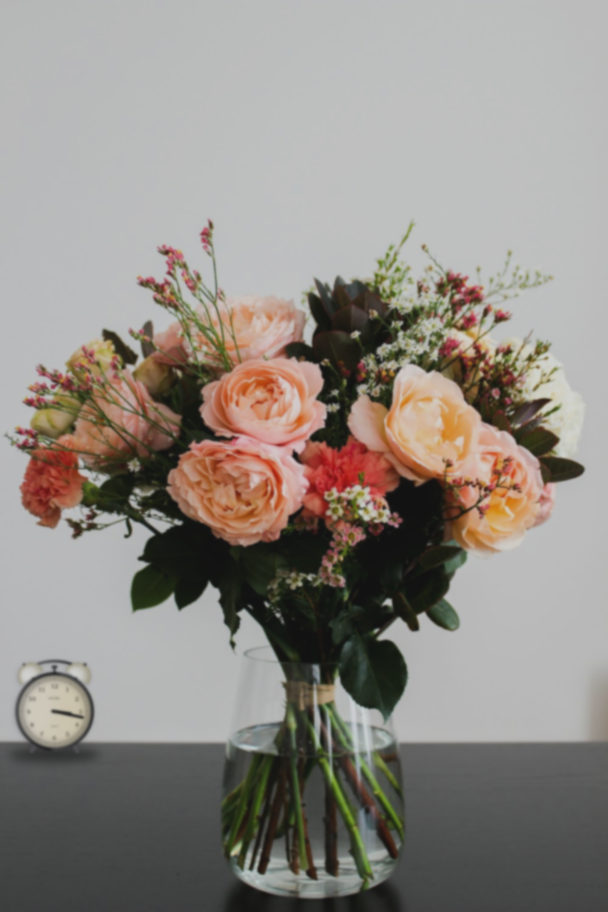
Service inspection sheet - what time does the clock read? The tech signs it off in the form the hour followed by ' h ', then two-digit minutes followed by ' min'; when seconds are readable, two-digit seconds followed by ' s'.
3 h 17 min
